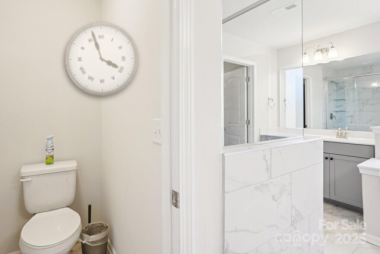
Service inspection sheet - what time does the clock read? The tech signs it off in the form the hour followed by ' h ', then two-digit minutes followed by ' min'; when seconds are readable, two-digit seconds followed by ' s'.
3 h 57 min
